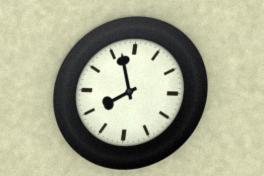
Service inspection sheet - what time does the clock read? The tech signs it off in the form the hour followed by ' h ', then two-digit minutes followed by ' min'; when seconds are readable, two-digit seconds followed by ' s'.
7 h 57 min
